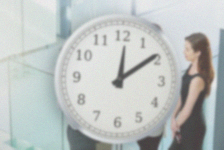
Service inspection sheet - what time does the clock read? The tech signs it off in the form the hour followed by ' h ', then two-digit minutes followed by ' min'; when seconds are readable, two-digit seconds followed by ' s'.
12 h 09 min
